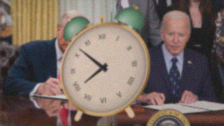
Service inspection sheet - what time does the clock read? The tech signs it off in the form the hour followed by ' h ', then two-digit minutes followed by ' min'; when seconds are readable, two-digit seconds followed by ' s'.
7 h 52 min
